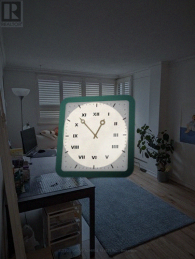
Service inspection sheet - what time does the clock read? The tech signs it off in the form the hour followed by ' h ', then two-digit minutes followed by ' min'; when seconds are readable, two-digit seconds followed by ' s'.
12 h 53 min
